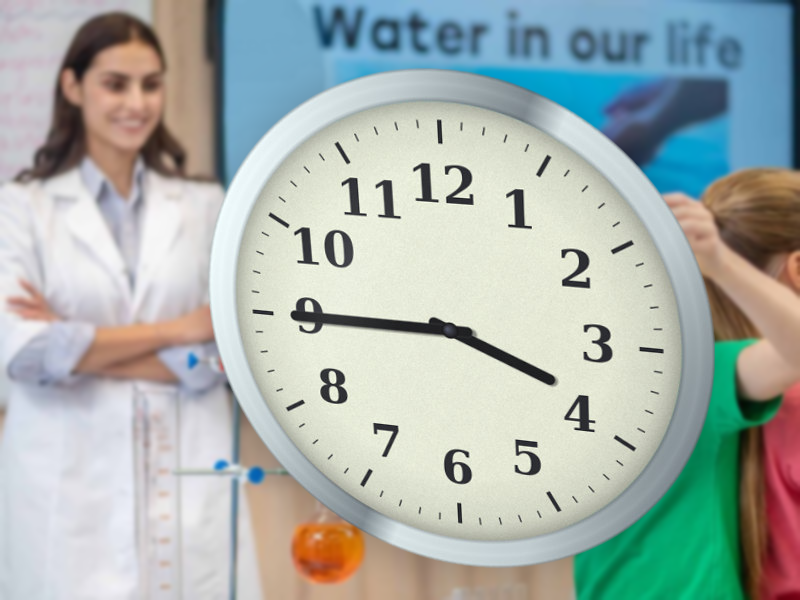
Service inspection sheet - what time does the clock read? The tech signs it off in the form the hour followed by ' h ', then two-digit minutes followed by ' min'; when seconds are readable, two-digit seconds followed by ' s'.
3 h 45 min
